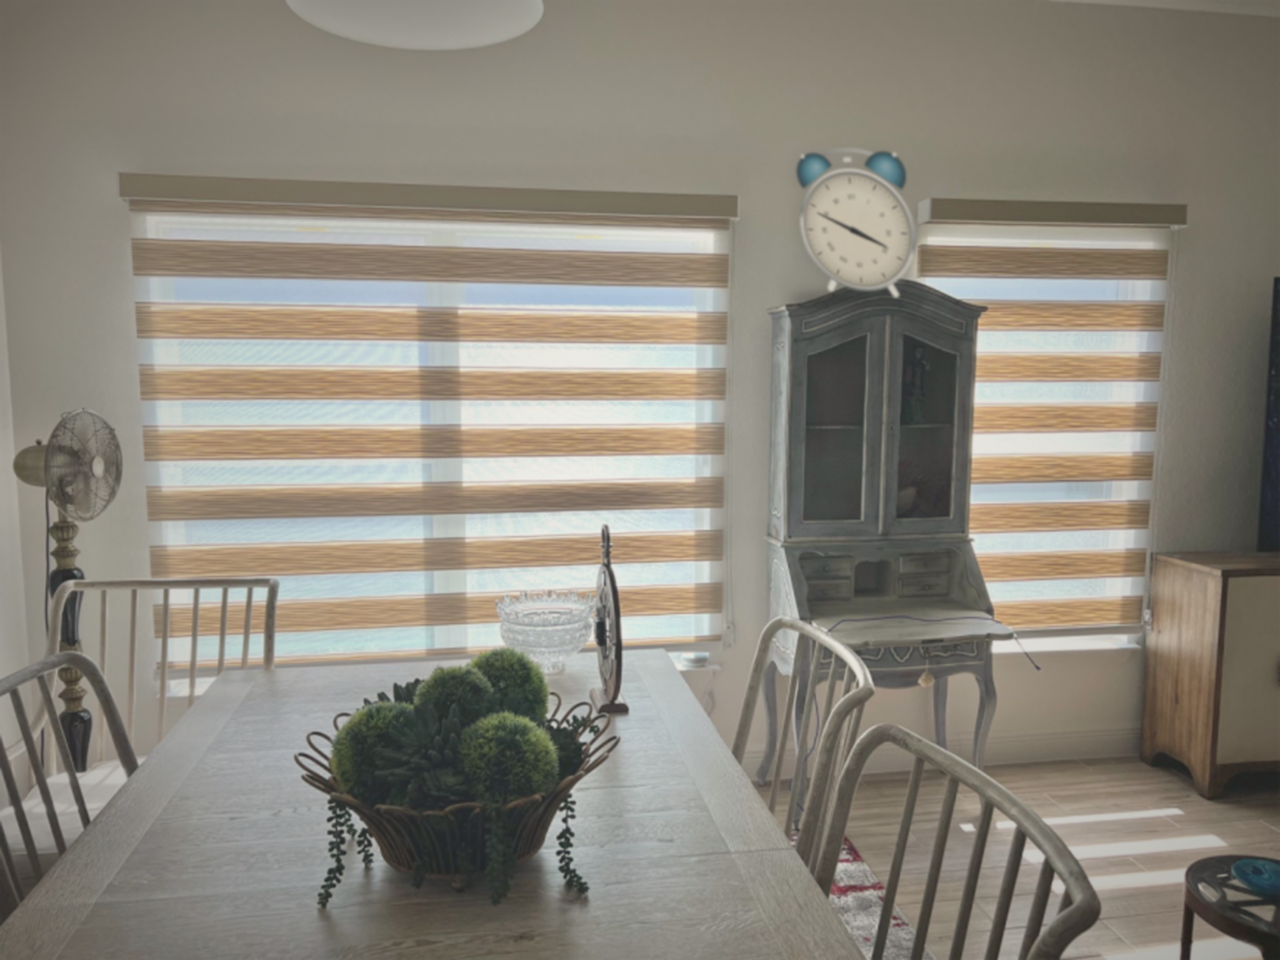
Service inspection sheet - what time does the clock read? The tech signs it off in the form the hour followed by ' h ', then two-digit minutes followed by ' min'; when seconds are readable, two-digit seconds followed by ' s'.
3 h 49 min
